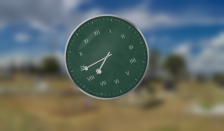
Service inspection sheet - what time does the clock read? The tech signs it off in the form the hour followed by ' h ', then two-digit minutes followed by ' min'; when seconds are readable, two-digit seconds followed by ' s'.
7 h 44 min
